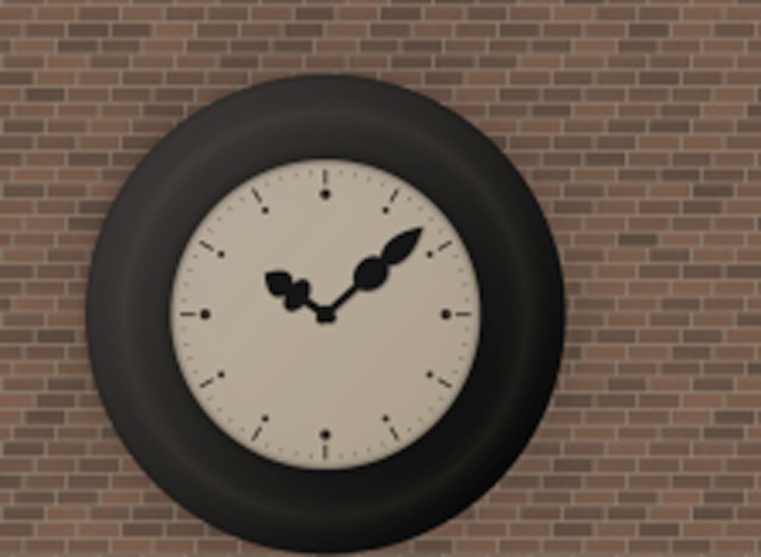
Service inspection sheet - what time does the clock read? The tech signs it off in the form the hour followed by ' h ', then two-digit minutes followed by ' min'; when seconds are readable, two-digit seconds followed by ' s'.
10 h 08 min
